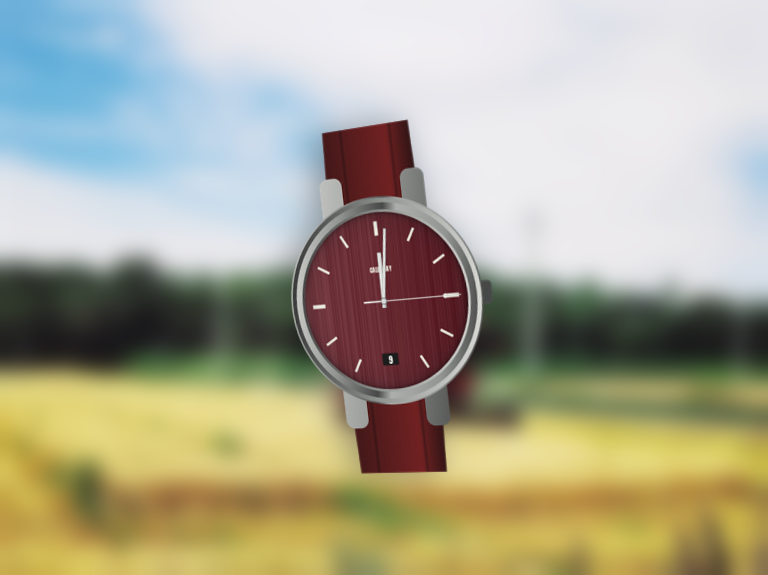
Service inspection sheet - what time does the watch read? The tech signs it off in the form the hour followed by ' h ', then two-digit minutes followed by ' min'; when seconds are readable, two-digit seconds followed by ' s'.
12 h 01 min 15 s
